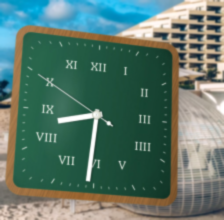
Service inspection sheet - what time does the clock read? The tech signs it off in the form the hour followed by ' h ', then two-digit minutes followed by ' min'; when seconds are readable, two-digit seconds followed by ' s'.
8 h 30 min 50 s
